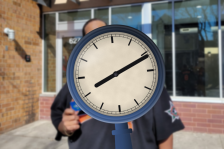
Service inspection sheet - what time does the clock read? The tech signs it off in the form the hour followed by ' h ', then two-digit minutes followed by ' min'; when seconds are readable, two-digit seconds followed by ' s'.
8 h 11 min
